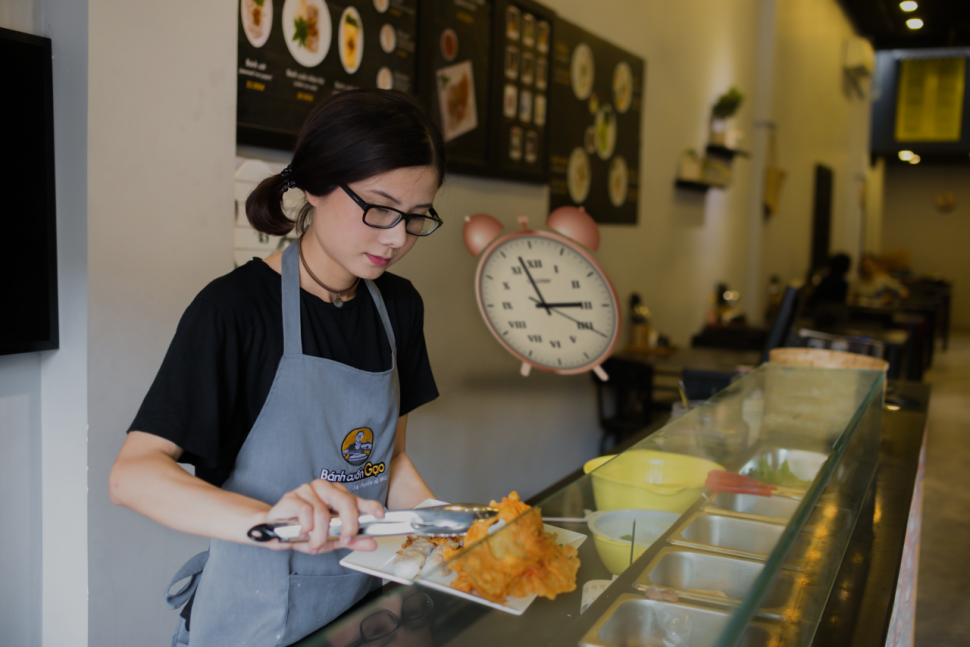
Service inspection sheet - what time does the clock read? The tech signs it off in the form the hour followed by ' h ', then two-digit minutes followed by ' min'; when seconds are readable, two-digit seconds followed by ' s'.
2 h 57 min 20 s
